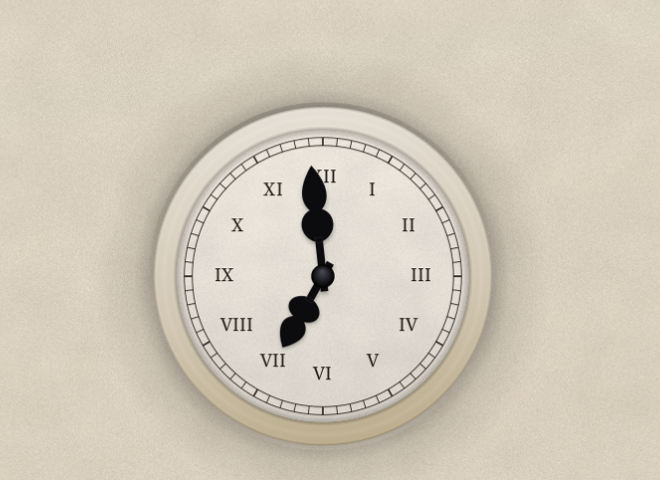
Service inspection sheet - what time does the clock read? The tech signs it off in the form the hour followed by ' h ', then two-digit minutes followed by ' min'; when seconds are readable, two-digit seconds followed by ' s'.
6 h 59 min
